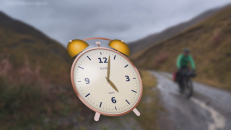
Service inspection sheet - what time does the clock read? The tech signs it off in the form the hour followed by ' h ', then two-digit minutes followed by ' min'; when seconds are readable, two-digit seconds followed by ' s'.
5 h 03 min
